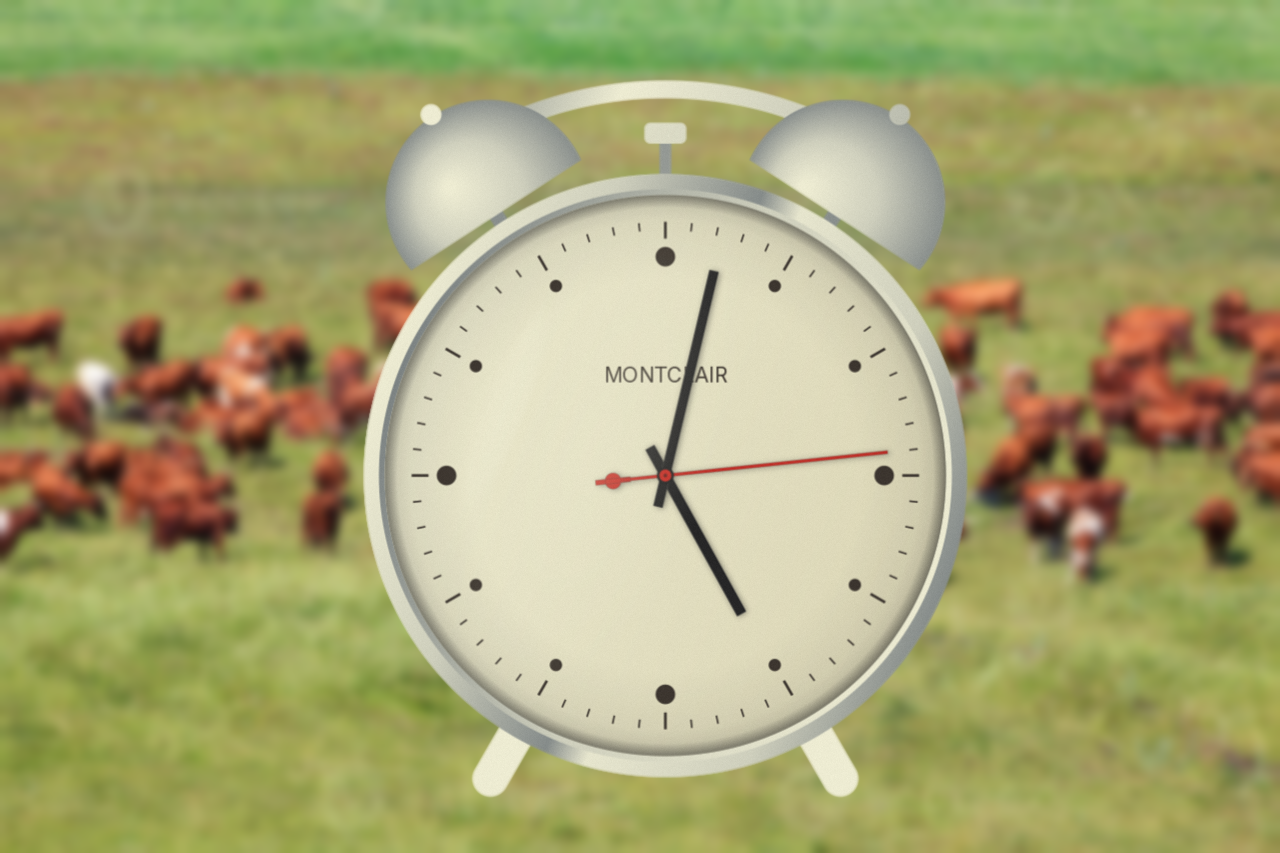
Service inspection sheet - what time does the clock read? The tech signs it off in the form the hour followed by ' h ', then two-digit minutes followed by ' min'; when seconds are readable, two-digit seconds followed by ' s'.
5 h 02 min 14 s
